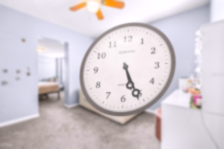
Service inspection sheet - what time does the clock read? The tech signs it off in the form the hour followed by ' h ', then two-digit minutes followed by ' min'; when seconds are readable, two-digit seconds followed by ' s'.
5 h 26 min
